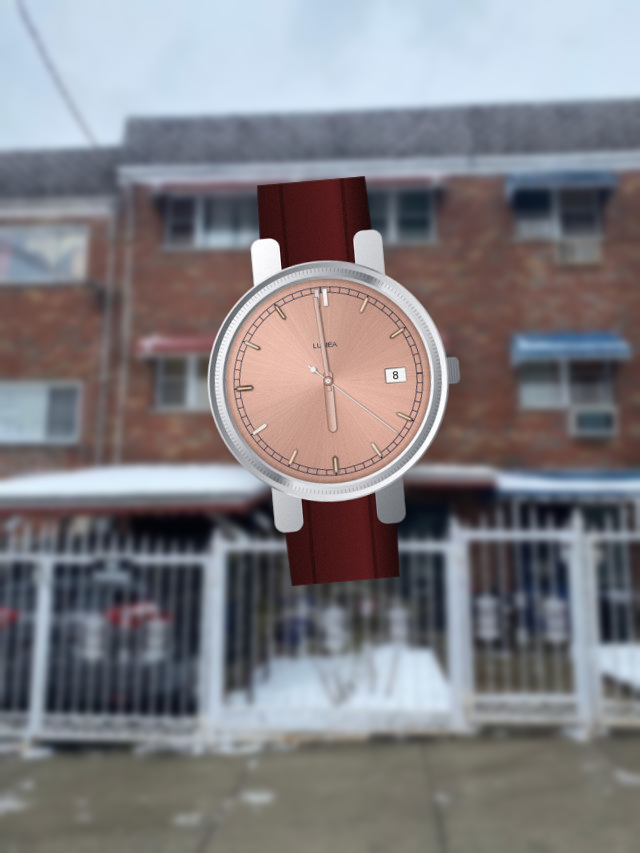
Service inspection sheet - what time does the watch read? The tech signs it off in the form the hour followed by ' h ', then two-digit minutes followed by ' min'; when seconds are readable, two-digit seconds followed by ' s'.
5 h 59 min 22 s
